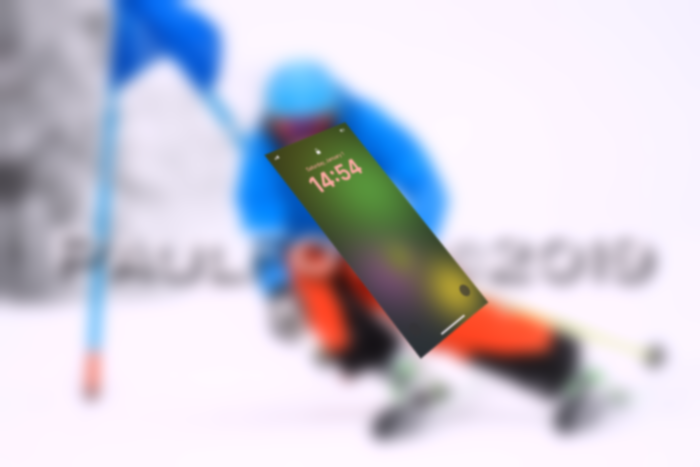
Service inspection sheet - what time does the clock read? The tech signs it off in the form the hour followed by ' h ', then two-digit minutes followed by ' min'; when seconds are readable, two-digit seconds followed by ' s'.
14 h 54 min
